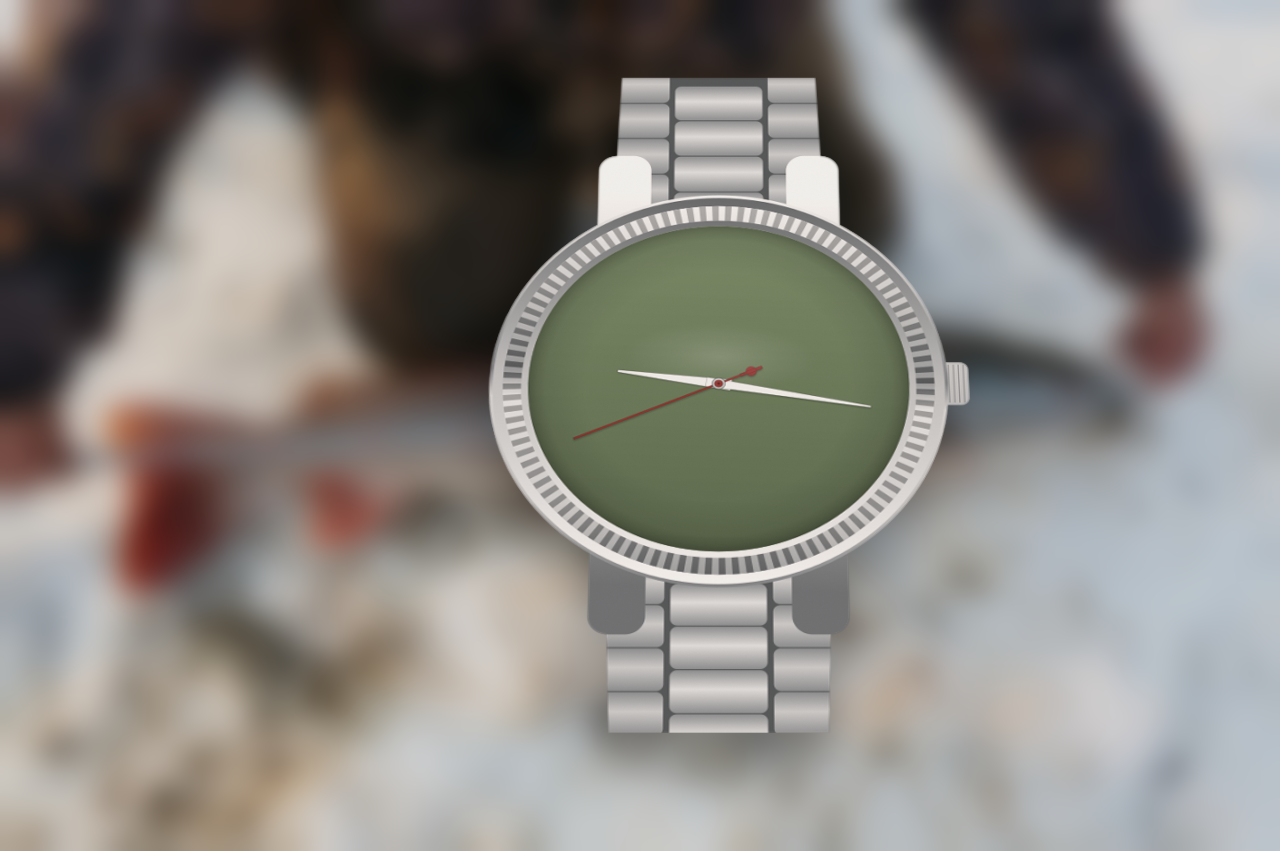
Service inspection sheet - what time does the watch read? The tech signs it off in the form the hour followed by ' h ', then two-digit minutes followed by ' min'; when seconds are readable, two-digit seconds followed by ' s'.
9 h 16 min 41 s
